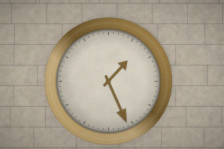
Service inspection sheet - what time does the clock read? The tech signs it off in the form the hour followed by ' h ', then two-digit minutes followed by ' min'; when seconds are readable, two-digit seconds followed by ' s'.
1 h 26 min
